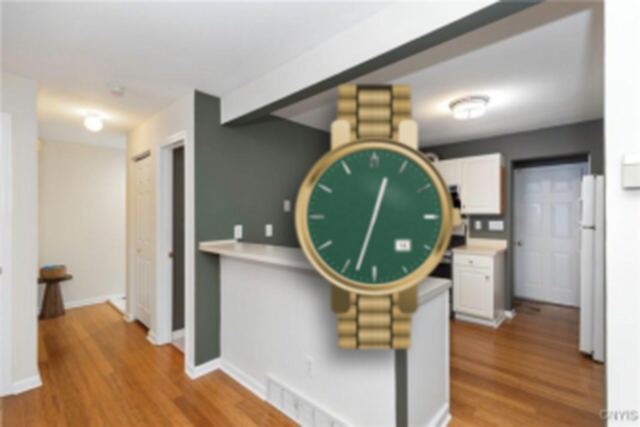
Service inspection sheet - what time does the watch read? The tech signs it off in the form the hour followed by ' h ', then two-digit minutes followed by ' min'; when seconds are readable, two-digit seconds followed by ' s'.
12 h 33 min
